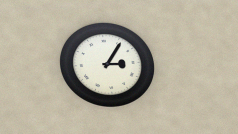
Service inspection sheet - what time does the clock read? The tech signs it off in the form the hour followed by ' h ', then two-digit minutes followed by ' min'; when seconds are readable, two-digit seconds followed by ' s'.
3 h 06 min
